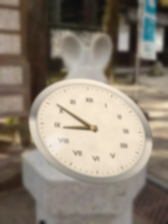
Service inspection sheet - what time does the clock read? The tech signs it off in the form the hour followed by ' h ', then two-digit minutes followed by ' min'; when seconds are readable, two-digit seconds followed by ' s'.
8 h 51 min
